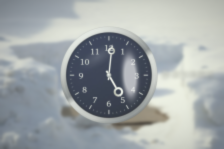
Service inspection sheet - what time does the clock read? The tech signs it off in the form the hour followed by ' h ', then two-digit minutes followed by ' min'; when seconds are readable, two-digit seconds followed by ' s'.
5 h 01 min
